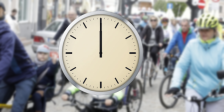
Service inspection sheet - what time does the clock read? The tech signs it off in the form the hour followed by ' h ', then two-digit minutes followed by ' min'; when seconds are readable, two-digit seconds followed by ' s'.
12 h 00 min
